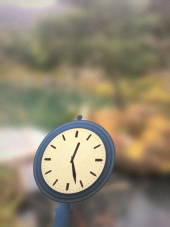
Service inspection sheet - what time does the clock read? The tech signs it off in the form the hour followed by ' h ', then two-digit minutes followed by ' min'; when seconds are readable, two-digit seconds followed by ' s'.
12 h 27 min
